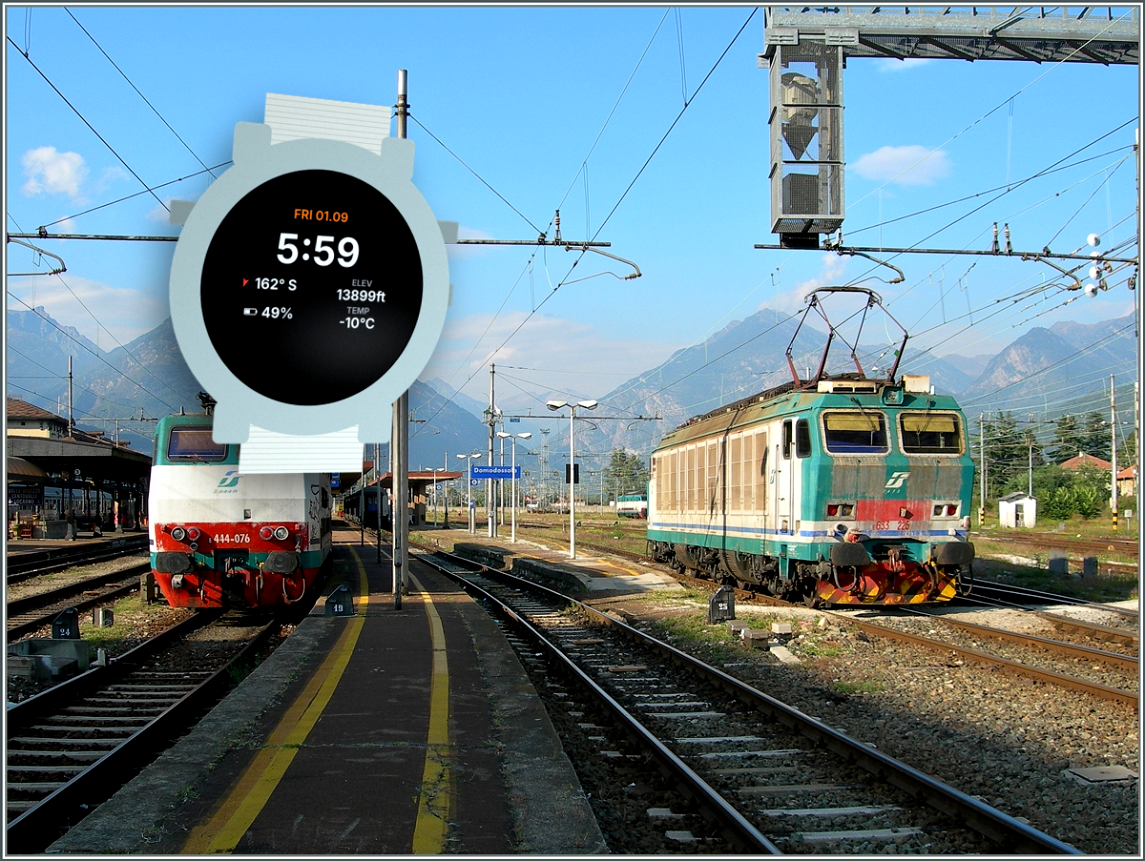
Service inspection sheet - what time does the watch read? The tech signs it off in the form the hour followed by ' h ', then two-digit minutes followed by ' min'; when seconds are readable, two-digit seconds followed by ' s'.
5 h 59 min
